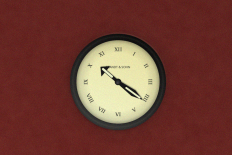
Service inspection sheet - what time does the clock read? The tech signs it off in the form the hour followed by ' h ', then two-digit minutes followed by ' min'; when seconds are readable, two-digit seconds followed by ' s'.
10 h 21 min
